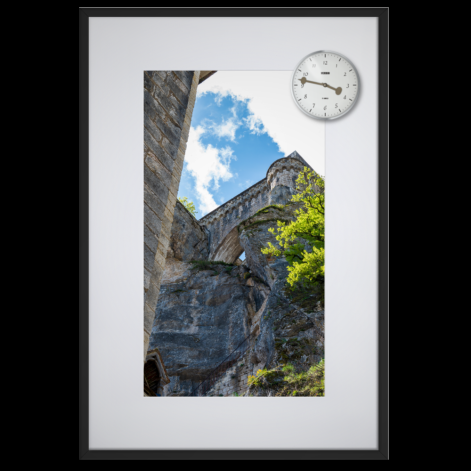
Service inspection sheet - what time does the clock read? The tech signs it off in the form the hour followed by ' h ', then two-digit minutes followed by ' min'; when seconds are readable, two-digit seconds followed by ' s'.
3 h 47 min
